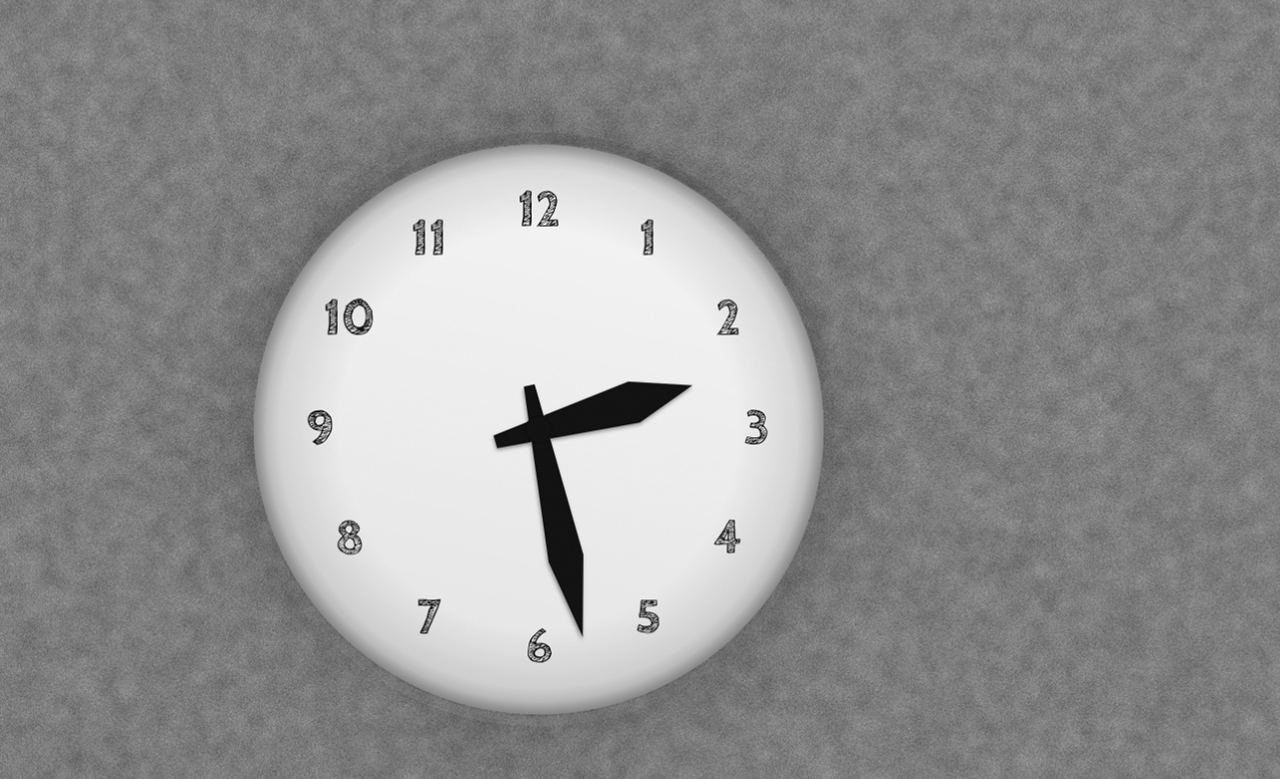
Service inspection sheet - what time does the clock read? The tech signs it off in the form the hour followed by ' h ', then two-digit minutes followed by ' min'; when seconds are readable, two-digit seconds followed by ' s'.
2 h 28 min
